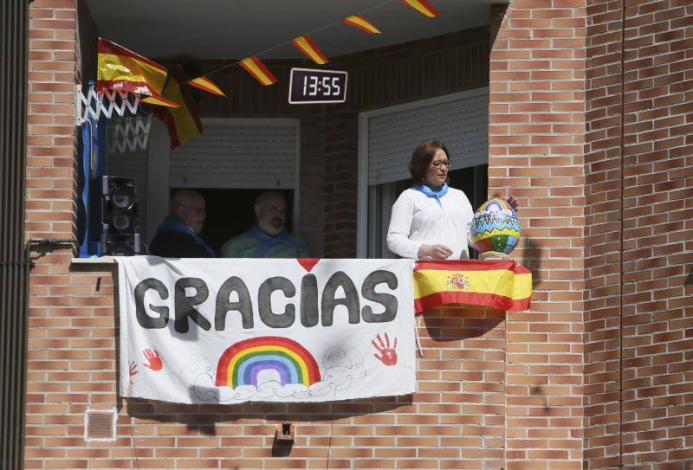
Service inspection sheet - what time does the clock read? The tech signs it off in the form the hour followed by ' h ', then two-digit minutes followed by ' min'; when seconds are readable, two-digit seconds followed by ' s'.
13 h 55 min
